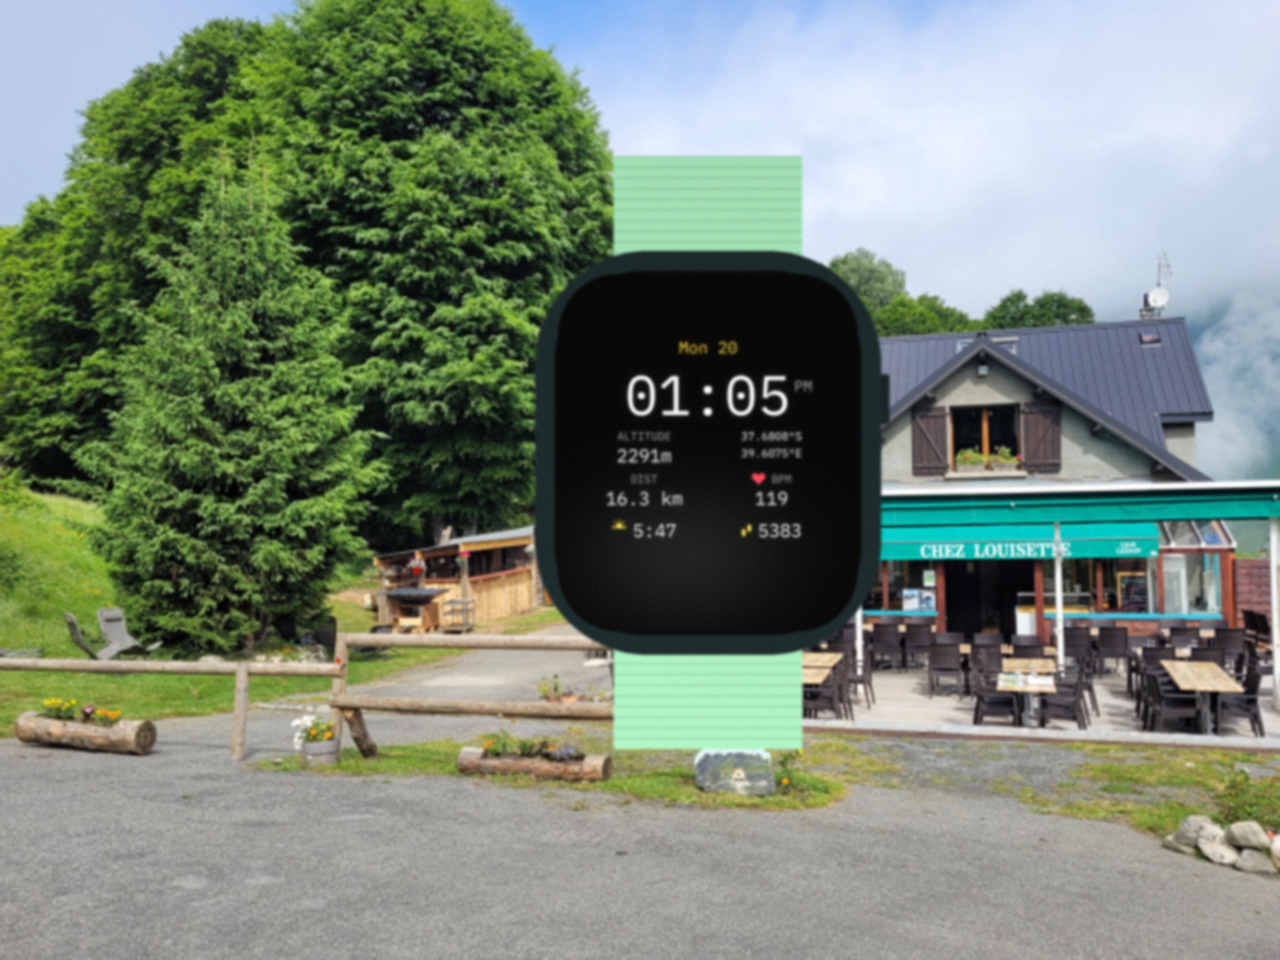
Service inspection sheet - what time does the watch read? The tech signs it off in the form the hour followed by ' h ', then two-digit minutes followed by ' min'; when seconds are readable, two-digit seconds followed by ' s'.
1 h 05 min
